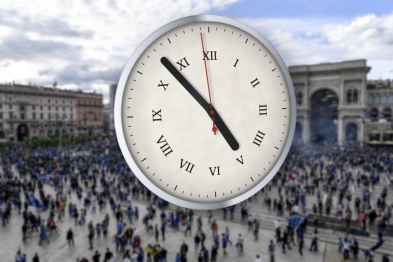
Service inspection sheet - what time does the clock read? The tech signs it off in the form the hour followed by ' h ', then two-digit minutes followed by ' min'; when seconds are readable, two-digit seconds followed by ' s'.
4 h 52 min 59 s
